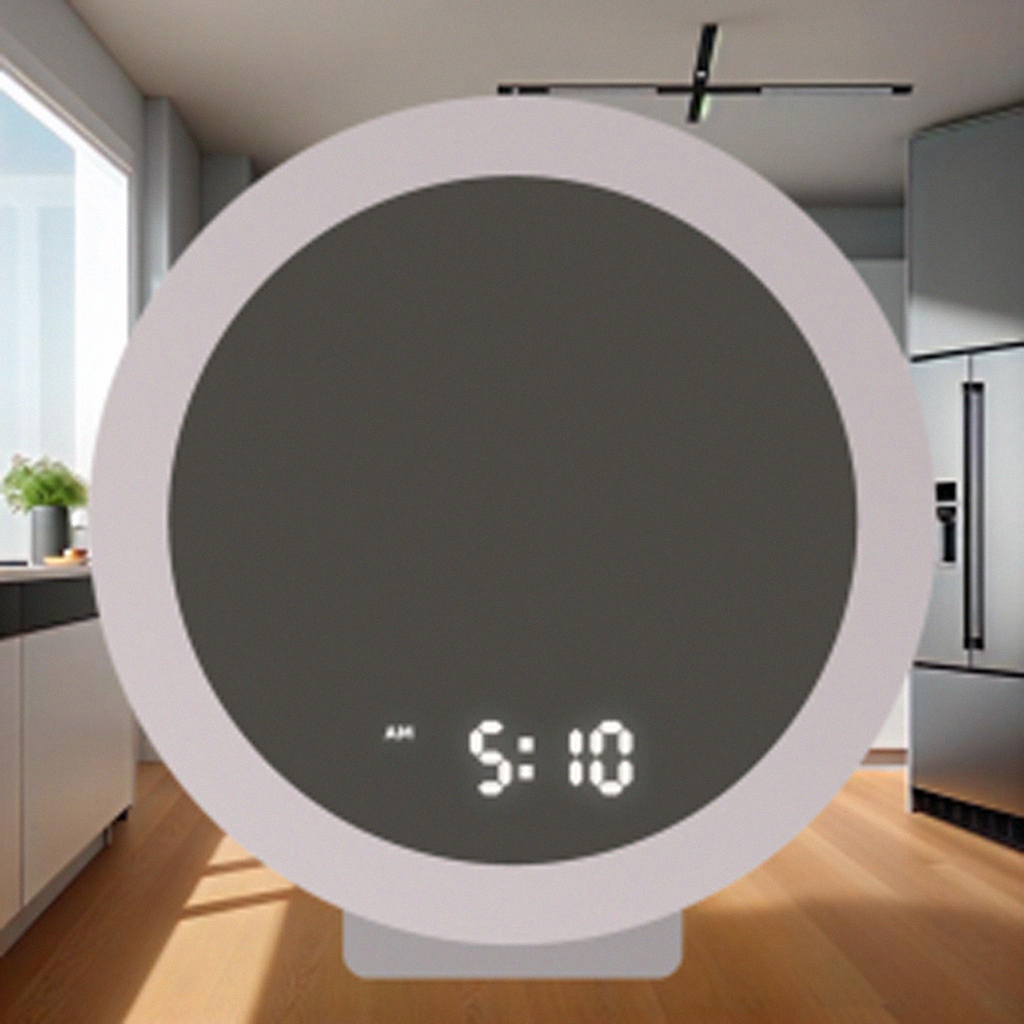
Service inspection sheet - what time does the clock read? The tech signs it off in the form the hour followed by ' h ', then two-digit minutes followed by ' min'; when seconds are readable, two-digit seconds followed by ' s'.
5 h 10 min
